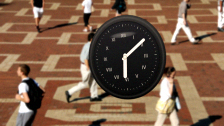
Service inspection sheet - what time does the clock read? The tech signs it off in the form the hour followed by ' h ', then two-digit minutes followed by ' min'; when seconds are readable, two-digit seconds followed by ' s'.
6 h 09 min
